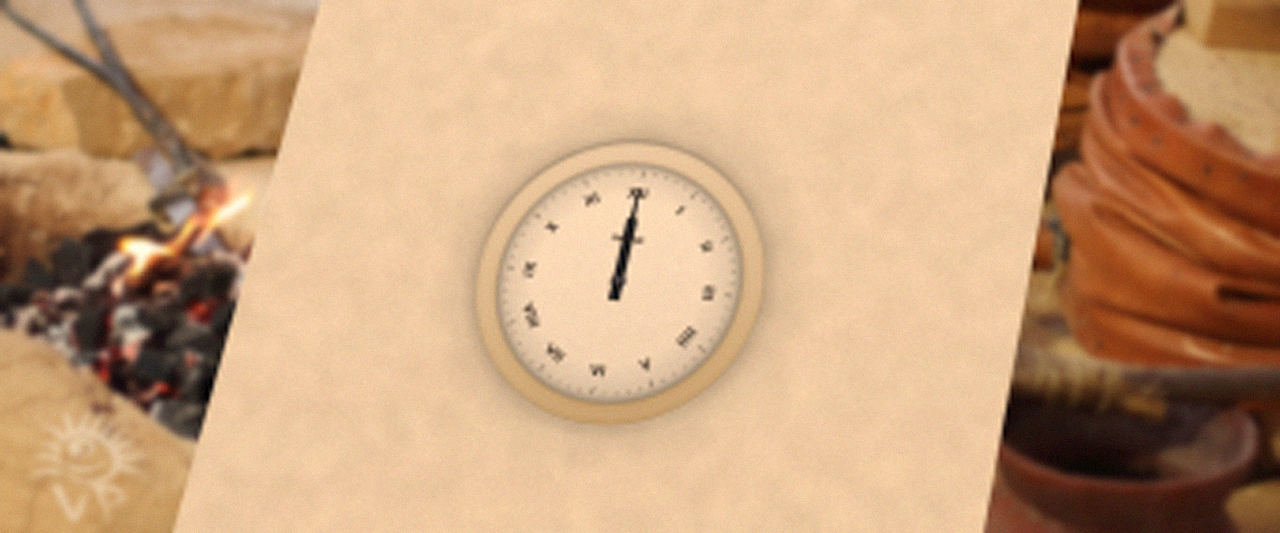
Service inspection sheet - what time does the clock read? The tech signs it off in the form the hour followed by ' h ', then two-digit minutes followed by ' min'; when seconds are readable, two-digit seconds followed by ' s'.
12 h 00 min
